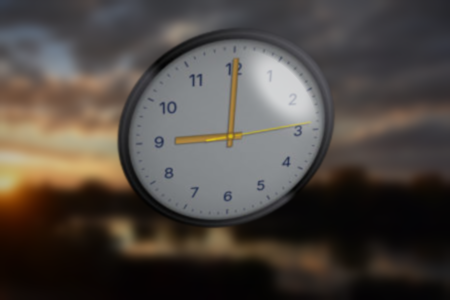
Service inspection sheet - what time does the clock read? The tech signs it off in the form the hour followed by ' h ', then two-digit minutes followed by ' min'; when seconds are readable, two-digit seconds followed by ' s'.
9 h 00 min 14 s
